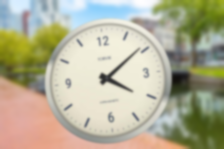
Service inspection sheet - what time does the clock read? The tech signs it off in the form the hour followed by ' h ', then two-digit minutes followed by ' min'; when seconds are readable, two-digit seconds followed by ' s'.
4 h 09 min
